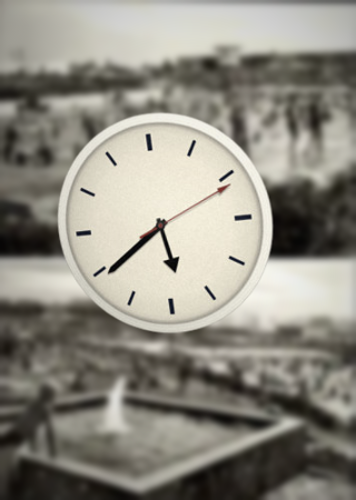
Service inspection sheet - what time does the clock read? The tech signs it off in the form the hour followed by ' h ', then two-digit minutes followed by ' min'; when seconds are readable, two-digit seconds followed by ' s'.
5 h 39 min 11 s
